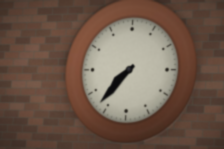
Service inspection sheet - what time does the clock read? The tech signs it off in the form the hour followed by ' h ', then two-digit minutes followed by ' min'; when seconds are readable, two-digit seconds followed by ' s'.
7 h 37 min
